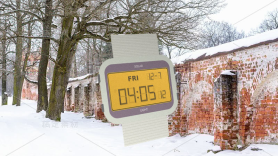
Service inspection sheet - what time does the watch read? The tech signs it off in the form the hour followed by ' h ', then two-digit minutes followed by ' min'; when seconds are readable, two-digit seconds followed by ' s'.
4 h 05 min 12 s
